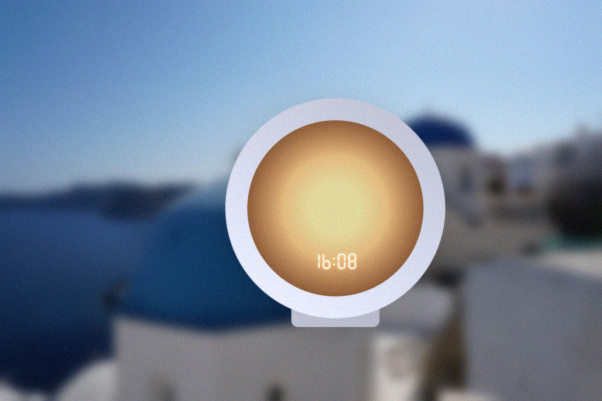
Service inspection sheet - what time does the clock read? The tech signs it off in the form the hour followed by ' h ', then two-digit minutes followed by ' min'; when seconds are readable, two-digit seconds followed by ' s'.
16 h 08 min
